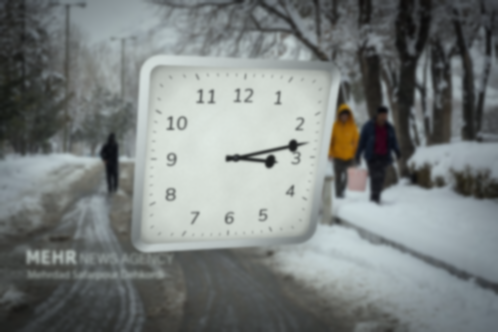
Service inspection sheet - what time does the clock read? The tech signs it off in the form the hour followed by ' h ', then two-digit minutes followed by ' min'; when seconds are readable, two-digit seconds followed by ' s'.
3 h 13 min
